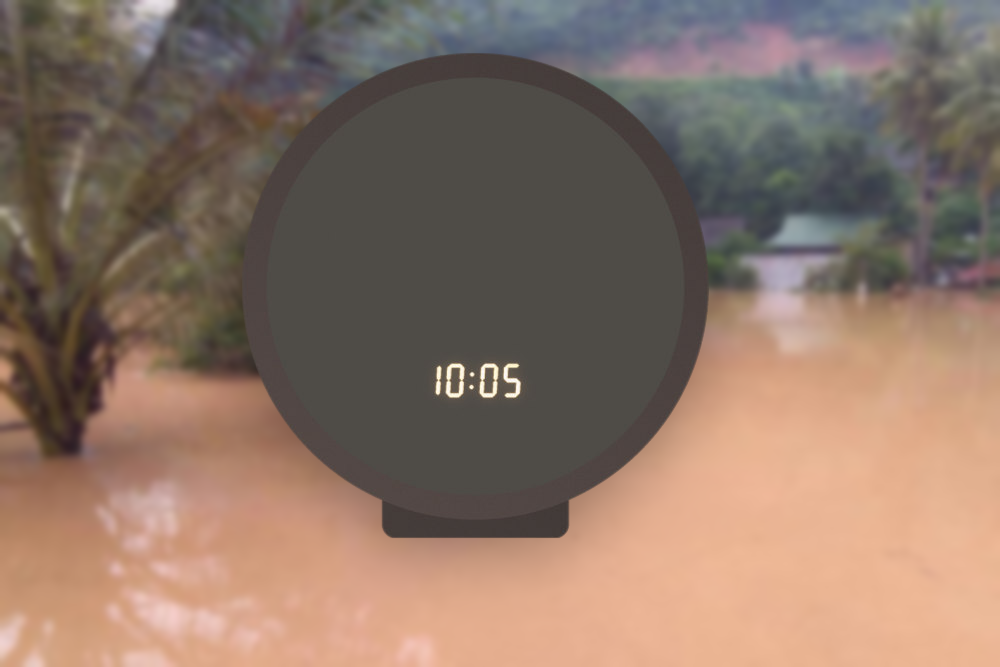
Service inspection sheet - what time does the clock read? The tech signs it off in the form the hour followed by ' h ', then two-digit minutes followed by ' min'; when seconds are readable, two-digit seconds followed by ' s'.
10 h 05 min
